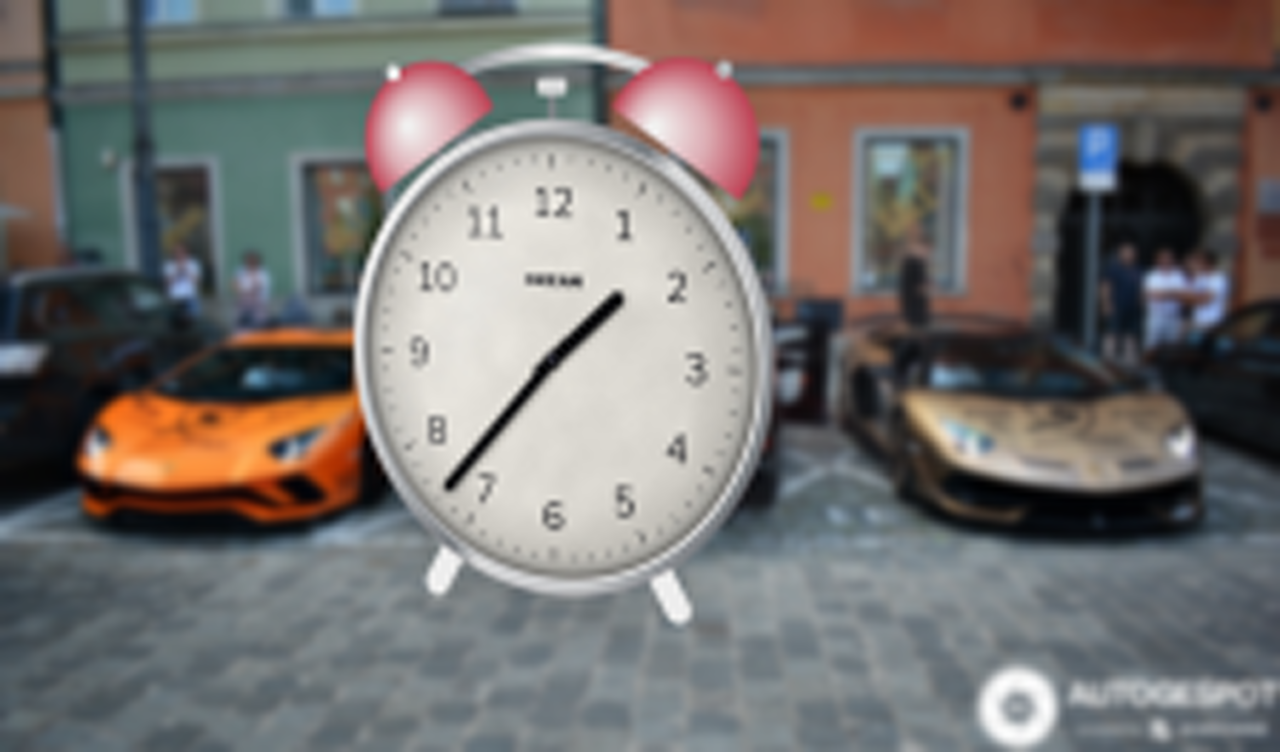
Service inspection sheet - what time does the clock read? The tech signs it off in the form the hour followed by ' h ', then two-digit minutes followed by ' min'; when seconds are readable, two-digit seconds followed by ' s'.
1 h 37 min
